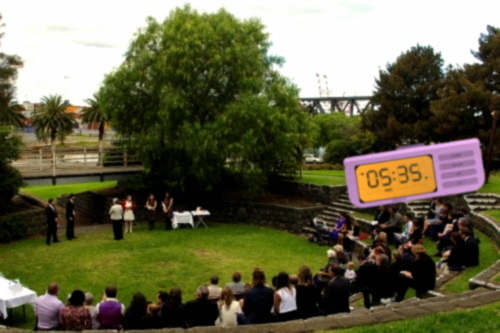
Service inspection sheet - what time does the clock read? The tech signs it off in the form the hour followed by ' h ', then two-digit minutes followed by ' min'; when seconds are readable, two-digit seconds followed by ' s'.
5 h 35 min
